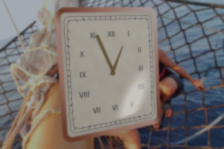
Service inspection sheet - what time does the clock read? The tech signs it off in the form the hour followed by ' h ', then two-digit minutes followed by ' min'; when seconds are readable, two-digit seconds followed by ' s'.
12 h 56 min
